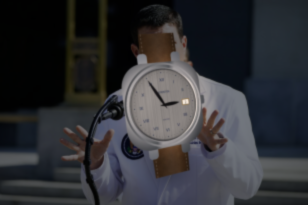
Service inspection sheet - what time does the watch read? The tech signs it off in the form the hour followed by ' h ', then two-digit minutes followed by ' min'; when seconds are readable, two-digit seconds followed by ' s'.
2 h 55 min
